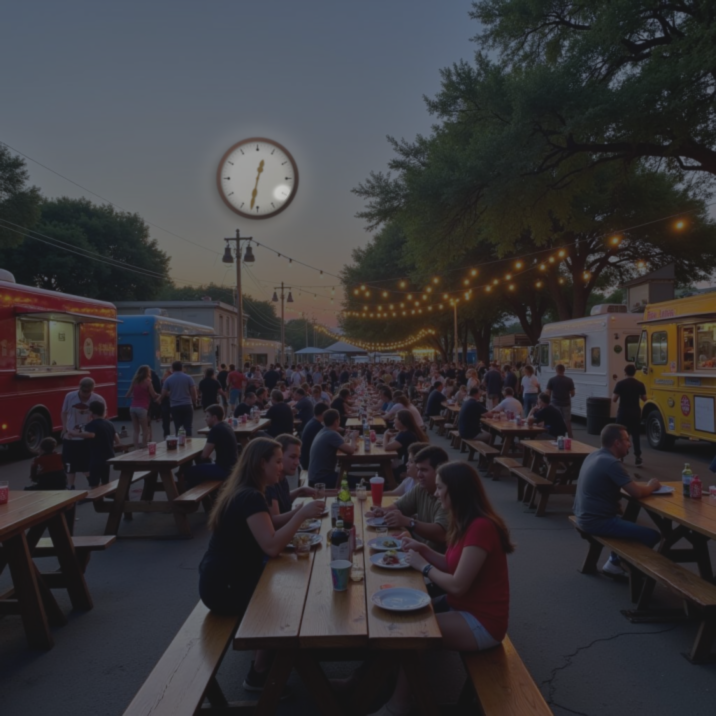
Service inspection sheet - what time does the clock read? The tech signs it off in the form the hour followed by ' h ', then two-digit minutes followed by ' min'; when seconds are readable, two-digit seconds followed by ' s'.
12 h 32 min
